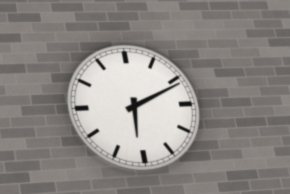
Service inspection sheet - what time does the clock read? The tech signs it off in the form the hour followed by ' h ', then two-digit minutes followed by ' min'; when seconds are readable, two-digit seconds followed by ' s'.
6 h 11 min
